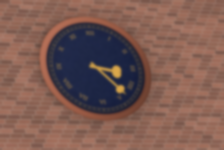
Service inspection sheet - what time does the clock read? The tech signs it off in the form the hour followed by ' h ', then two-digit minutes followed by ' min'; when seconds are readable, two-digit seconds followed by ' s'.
3 h 23 min
